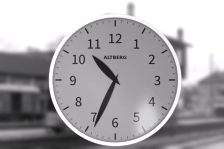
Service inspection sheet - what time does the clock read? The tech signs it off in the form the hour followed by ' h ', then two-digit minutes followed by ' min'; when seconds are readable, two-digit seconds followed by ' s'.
10 h 34 min
